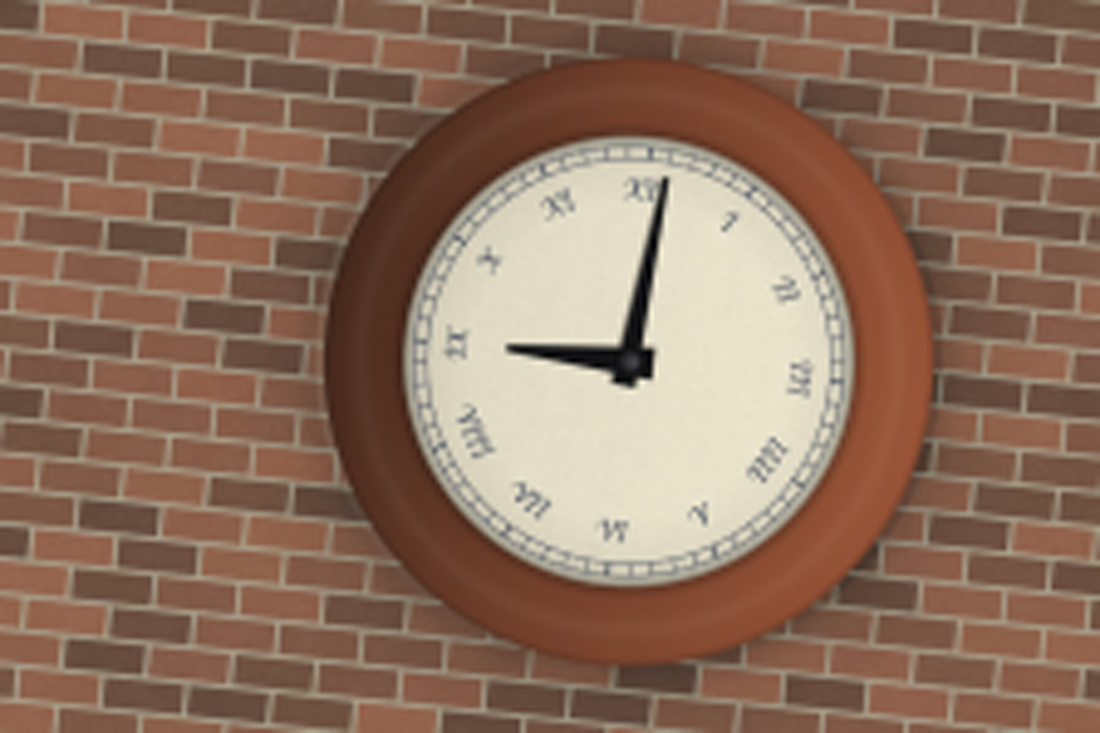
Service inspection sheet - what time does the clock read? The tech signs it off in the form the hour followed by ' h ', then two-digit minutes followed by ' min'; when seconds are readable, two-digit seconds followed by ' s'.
9 h 01 min
